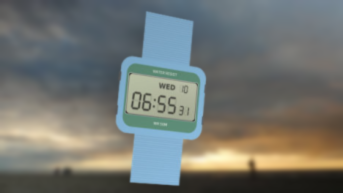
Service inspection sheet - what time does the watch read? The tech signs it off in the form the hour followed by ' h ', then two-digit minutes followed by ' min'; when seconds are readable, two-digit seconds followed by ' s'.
6 h 55 min
